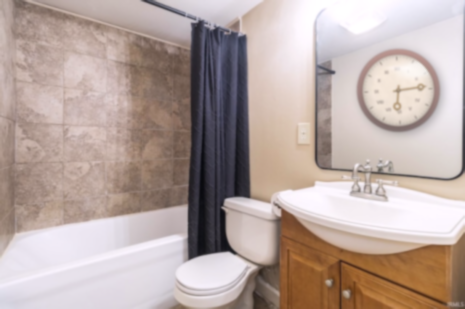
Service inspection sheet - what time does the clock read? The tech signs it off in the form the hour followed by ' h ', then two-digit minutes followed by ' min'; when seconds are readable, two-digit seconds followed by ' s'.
6 h 14 min
